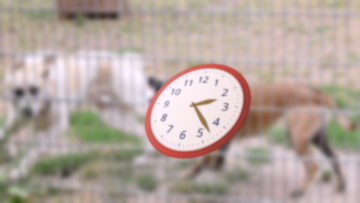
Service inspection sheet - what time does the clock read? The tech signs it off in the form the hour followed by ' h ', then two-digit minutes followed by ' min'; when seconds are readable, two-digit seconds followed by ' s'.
2 h 23 min
